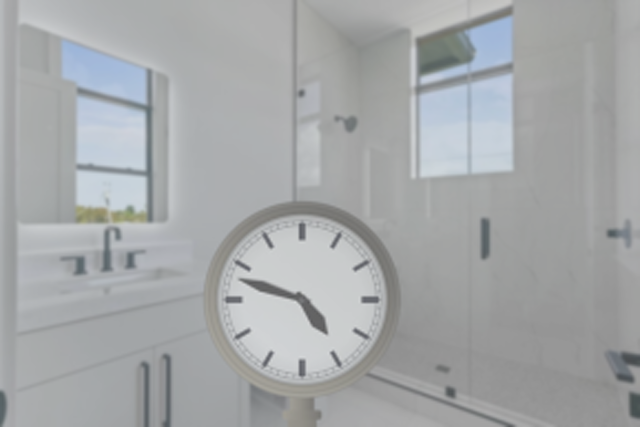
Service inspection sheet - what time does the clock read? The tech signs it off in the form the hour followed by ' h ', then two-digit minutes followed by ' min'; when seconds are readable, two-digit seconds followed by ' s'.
4 h 48 min
